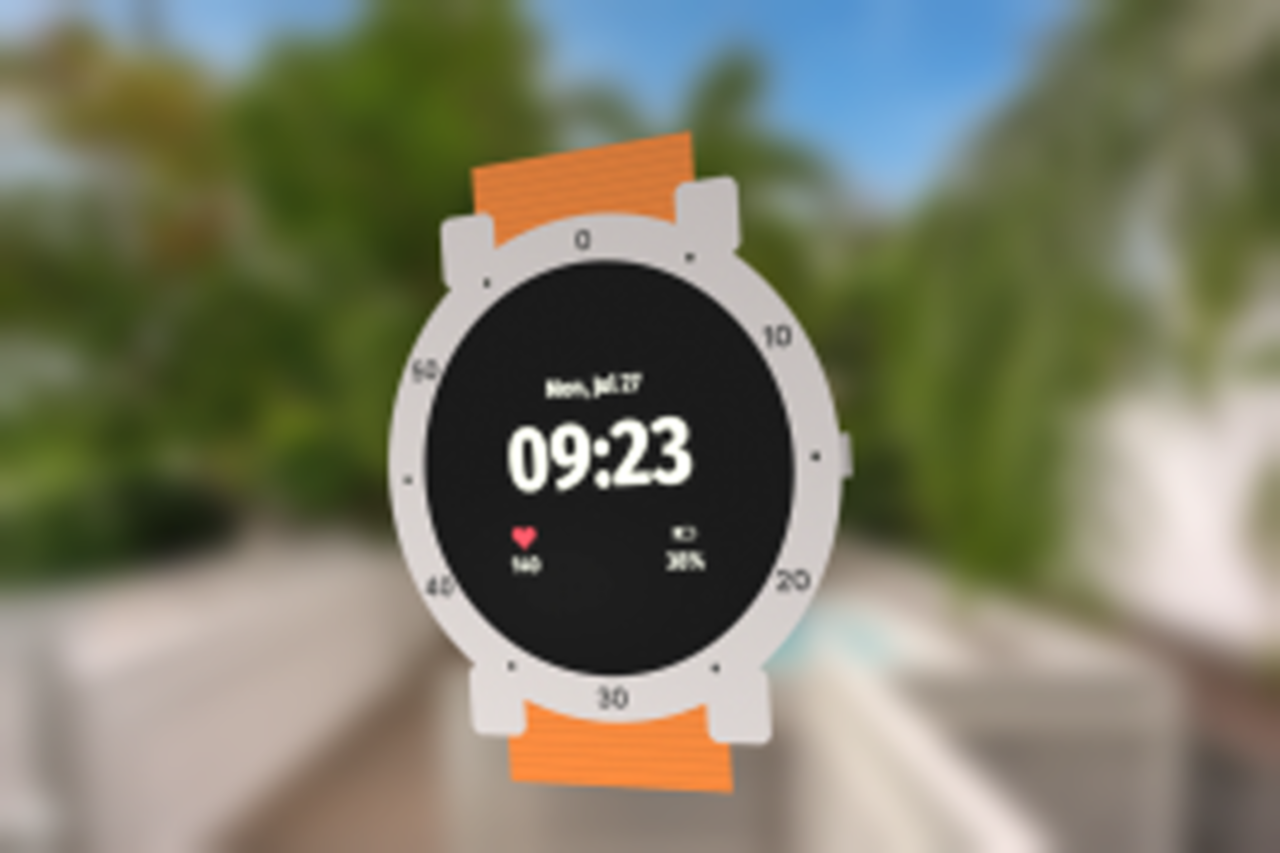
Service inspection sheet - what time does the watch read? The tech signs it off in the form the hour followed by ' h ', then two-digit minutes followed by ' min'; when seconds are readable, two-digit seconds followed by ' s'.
9 h 23 min
